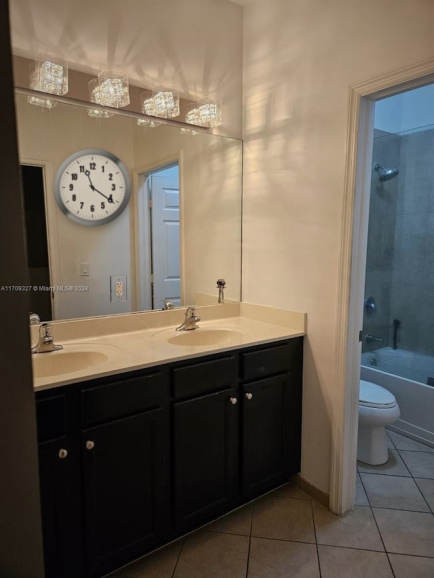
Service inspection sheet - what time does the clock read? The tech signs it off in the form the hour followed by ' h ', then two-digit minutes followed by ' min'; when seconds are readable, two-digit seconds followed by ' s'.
11 h 21 min
